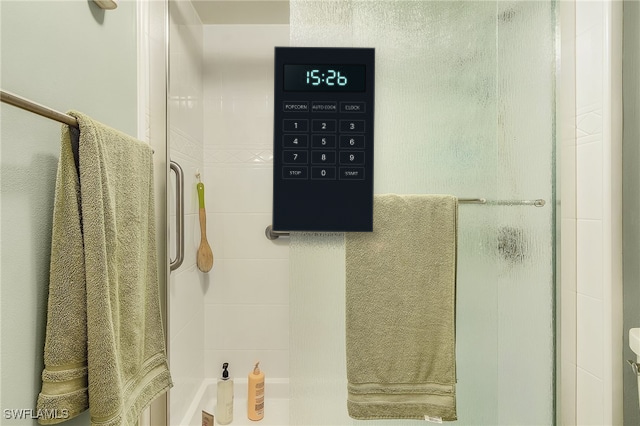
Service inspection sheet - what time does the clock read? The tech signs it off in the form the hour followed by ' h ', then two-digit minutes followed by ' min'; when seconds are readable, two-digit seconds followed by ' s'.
15 h 26 min
